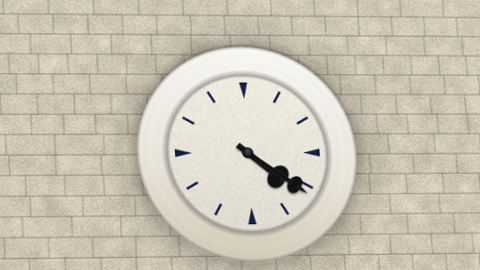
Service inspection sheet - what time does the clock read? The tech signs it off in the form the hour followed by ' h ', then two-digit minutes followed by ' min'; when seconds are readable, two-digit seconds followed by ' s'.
4 h 21 min
